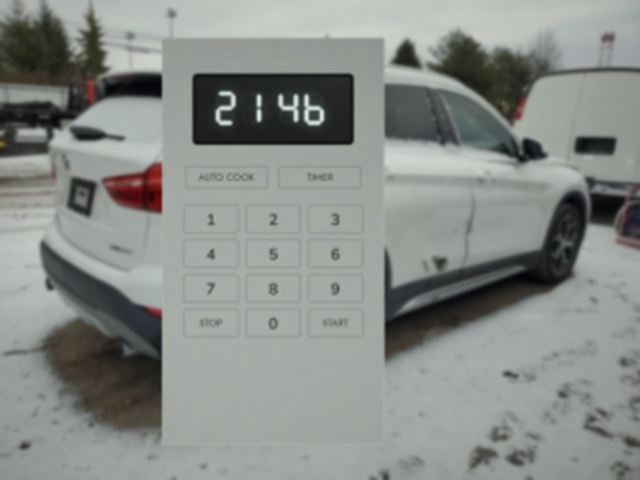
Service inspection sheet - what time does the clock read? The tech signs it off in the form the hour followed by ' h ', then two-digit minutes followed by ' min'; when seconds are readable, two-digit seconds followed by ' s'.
21 h 46 min
